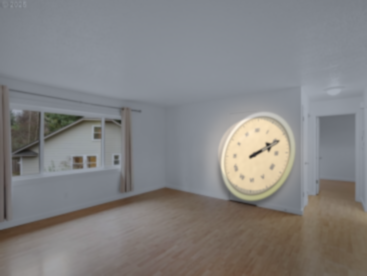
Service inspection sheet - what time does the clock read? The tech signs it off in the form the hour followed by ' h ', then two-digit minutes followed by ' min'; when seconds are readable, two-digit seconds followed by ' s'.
2 h 11 min
